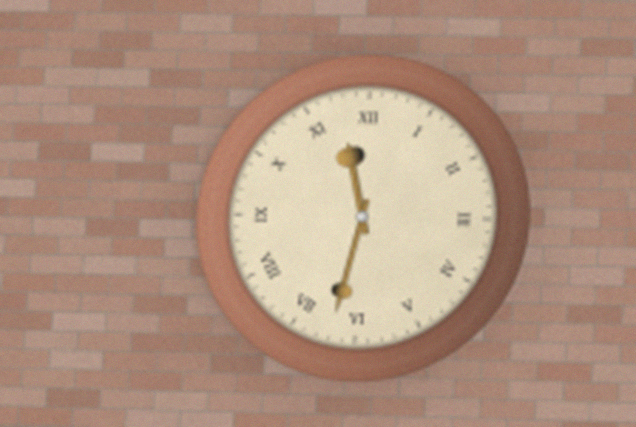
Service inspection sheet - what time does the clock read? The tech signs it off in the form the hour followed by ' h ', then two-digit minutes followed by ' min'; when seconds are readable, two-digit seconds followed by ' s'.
11 h 32 min
